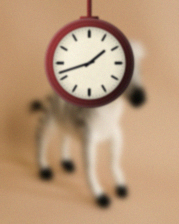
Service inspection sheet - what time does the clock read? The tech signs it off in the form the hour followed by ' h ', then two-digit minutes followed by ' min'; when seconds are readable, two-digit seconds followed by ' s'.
1 h 42 min
